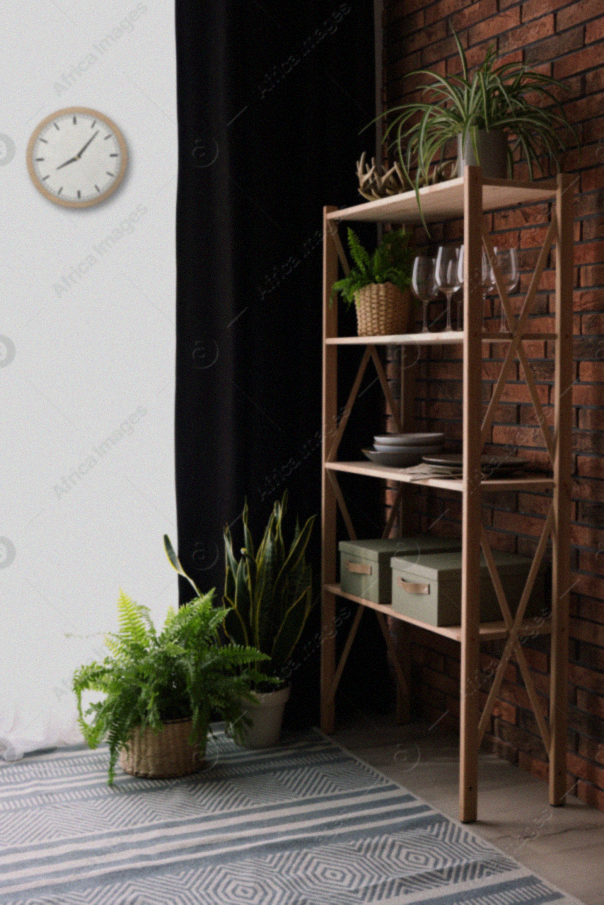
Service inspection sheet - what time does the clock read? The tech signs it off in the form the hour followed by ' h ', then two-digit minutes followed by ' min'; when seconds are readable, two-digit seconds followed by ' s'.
8 h 07 min
